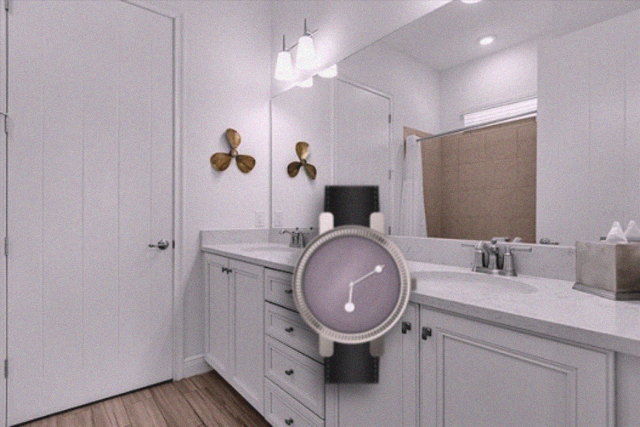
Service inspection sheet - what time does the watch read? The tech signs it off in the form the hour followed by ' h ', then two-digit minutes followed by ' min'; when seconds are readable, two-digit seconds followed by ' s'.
6 h 10 min
